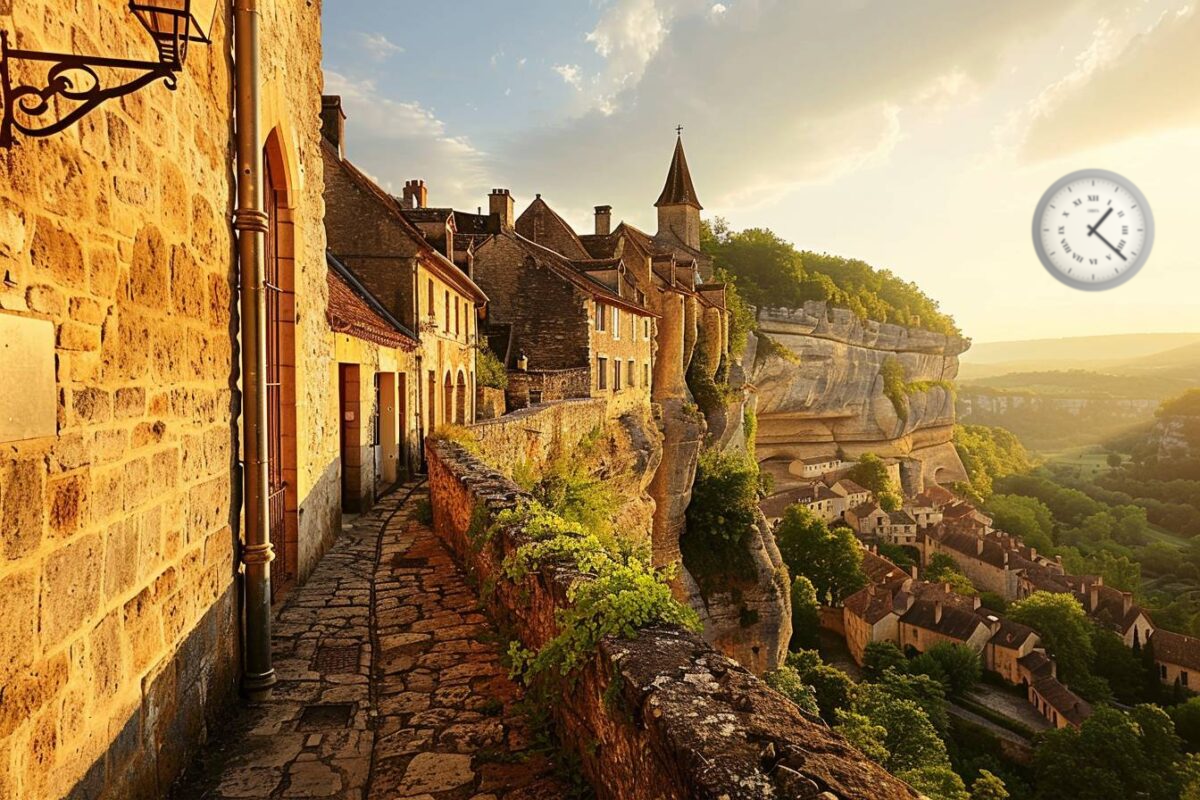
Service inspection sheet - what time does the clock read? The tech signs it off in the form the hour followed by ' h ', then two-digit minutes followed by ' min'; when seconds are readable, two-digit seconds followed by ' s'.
1 h 22 min
